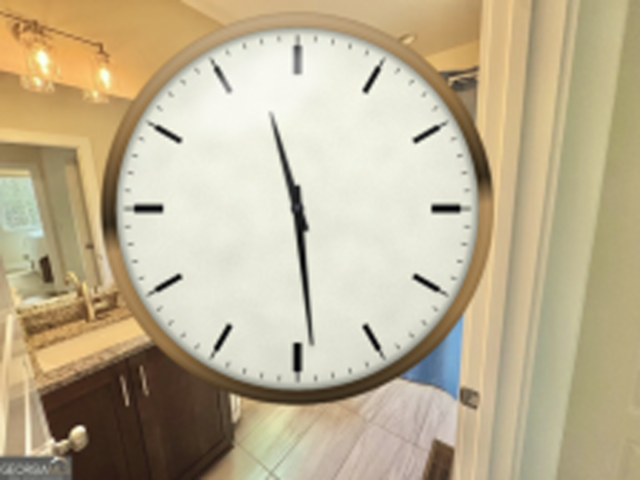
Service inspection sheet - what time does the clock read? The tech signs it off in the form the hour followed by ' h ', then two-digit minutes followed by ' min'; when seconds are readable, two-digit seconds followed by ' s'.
11 h 29 min
